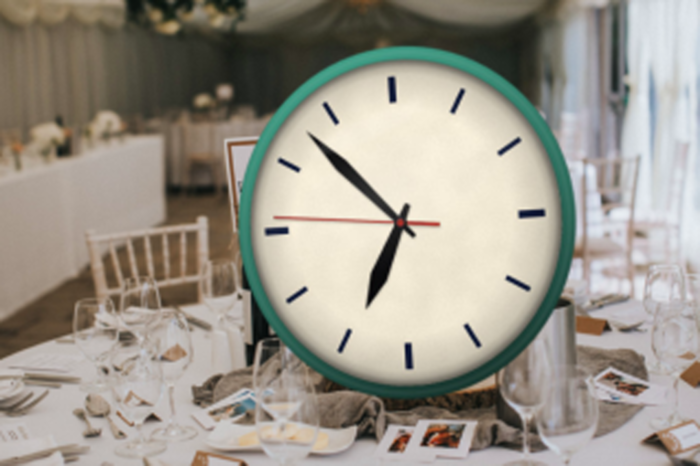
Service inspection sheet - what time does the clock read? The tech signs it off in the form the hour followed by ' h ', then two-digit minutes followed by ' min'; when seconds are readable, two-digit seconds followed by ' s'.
6 h 52 min 46 s
